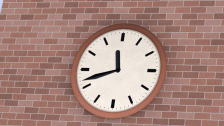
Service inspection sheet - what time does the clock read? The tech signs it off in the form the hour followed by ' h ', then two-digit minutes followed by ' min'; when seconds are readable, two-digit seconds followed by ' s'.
11 h 42 min
